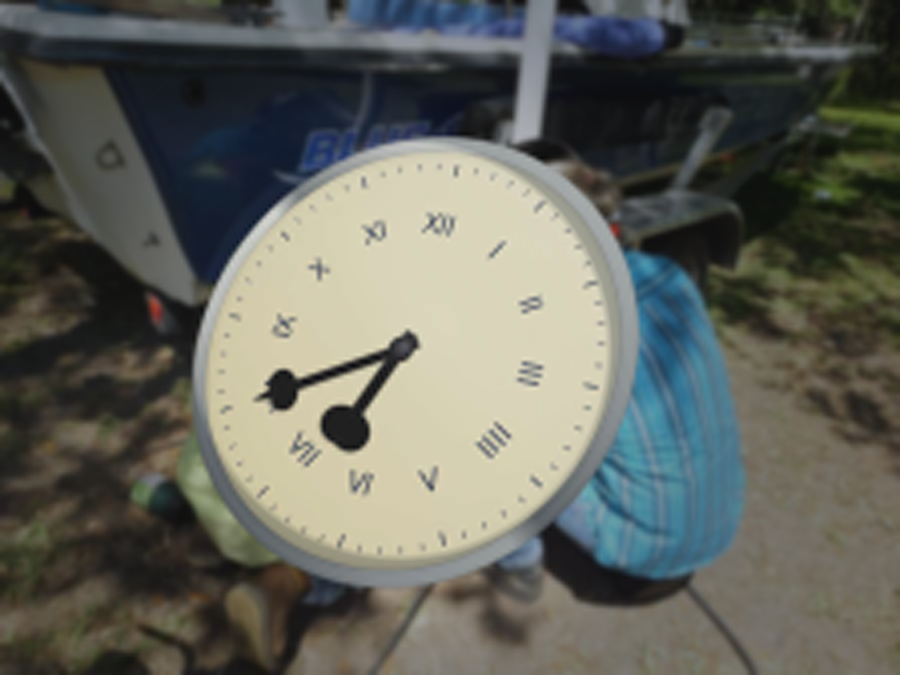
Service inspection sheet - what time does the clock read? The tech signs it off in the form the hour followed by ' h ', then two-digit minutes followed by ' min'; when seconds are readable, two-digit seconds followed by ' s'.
6 h 40 min
